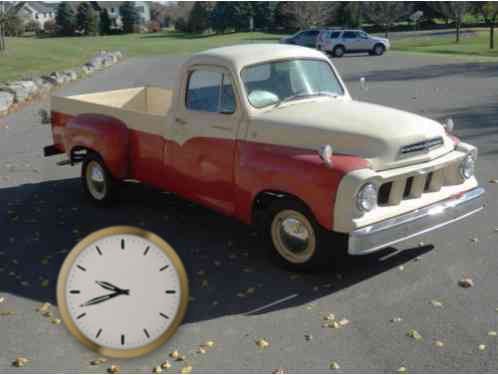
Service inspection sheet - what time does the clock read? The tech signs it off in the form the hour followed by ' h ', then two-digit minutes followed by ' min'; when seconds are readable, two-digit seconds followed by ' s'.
9 h 42 min
